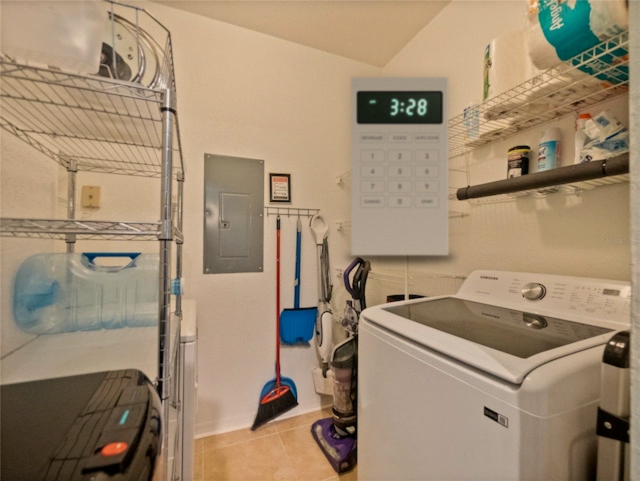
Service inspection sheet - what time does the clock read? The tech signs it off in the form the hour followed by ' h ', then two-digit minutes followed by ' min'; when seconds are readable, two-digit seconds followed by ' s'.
3 h 28 min
